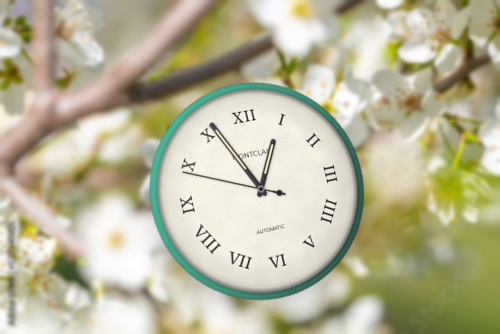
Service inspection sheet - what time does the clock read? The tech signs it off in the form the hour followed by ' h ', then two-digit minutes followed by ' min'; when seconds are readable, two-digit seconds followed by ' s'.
12 h 55 min 49 s
